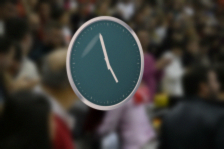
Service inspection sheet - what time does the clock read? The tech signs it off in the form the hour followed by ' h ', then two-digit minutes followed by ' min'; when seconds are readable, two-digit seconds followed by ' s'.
4 h 57 min
